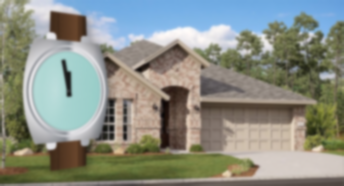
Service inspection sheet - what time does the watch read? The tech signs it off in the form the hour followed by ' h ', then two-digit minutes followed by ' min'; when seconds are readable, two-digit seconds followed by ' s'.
11 h 58 min
